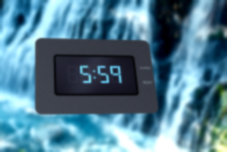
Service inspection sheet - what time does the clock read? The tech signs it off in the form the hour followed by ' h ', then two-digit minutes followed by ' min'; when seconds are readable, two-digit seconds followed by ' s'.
5 h 59 min
